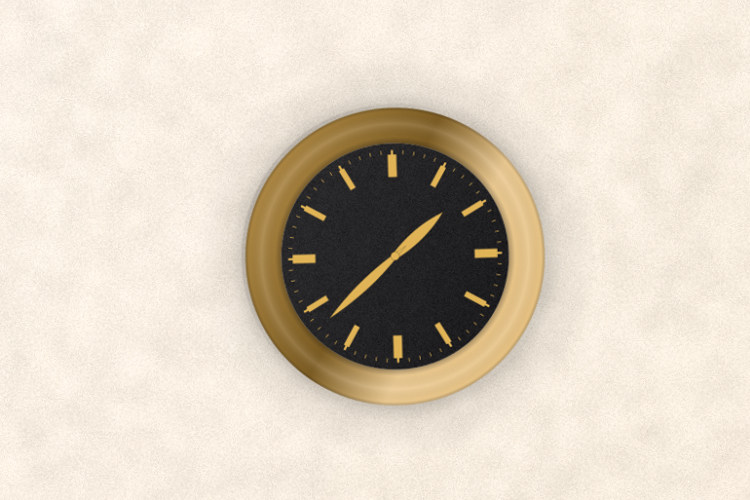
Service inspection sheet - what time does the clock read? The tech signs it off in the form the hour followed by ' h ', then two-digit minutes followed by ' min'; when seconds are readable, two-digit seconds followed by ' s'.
1 h 38 min
